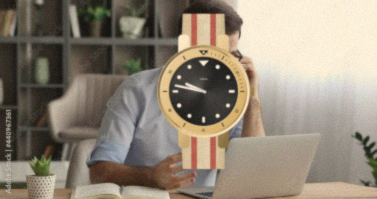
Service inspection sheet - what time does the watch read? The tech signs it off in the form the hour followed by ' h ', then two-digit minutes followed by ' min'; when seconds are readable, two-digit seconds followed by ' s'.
9 h 47 min
